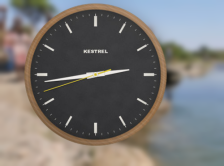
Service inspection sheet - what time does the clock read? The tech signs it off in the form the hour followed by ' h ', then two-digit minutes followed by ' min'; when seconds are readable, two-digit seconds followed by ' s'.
2 h 43 min 42 s
